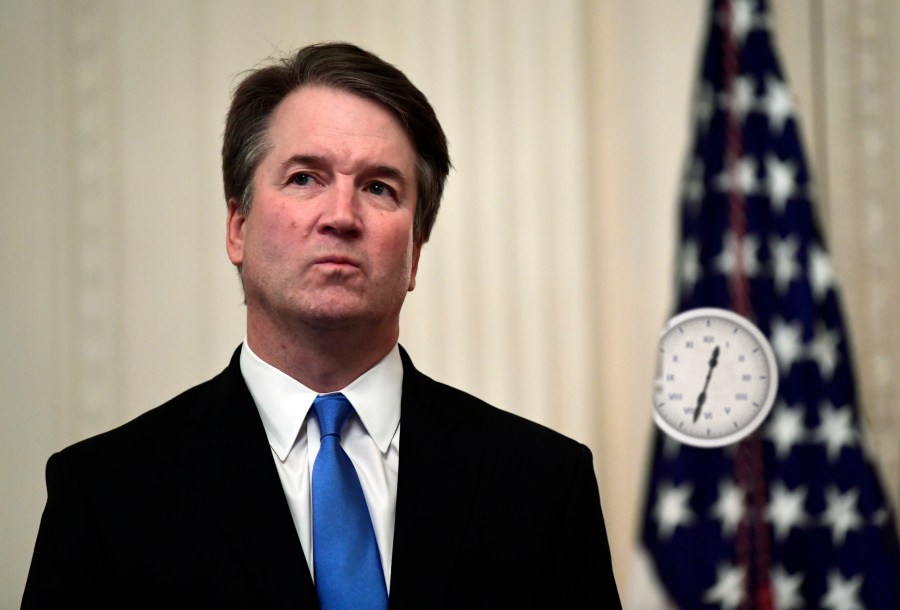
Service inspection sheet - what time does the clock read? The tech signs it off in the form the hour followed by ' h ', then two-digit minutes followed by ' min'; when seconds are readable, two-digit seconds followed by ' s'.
12 h 33 min
